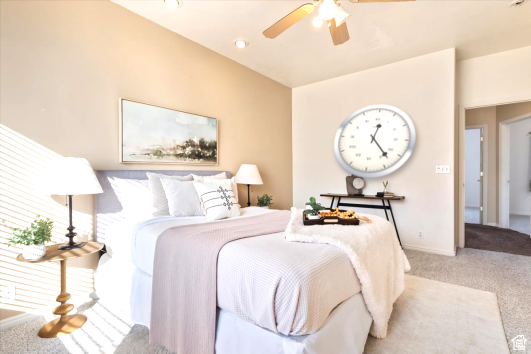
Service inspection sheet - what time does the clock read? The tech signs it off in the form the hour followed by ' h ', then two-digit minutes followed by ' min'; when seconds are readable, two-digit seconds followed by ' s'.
12 h 23 min
